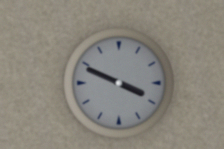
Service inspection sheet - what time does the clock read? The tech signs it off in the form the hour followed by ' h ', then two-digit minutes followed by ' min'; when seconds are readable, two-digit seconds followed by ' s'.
3 h 49 min
